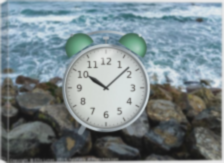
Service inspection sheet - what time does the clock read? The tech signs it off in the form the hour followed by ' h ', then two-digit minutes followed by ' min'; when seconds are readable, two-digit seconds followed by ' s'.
10 h 08 min
